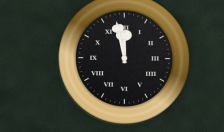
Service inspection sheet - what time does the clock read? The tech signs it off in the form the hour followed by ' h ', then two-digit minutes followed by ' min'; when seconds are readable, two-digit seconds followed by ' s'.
11 h 58 min
